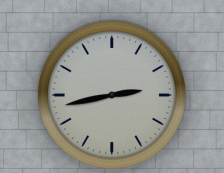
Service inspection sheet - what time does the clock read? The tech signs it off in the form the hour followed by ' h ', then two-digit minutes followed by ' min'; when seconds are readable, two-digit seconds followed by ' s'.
2 h 43 min
